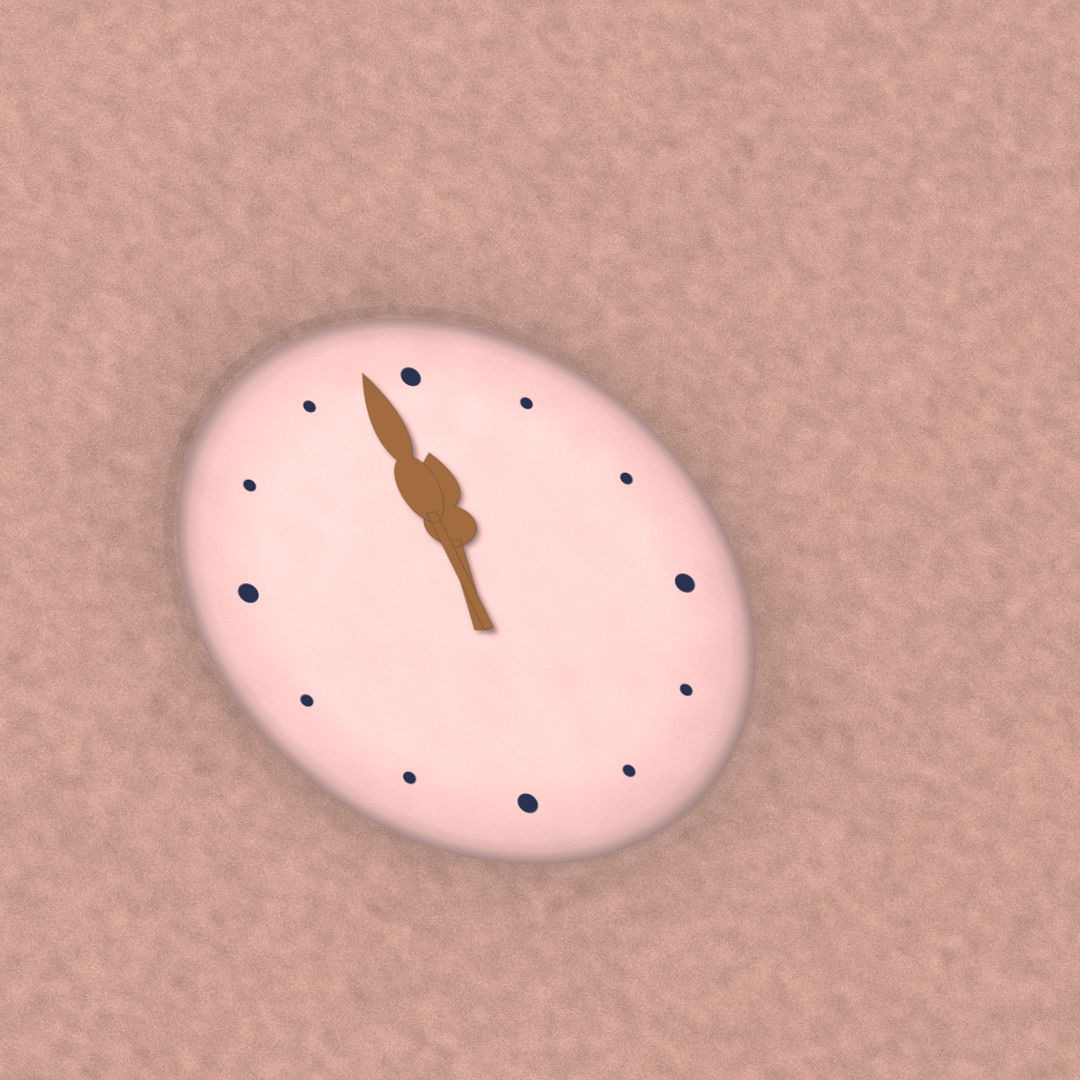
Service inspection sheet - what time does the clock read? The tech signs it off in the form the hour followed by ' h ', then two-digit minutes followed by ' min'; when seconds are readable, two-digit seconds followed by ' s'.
11 h 58 min
